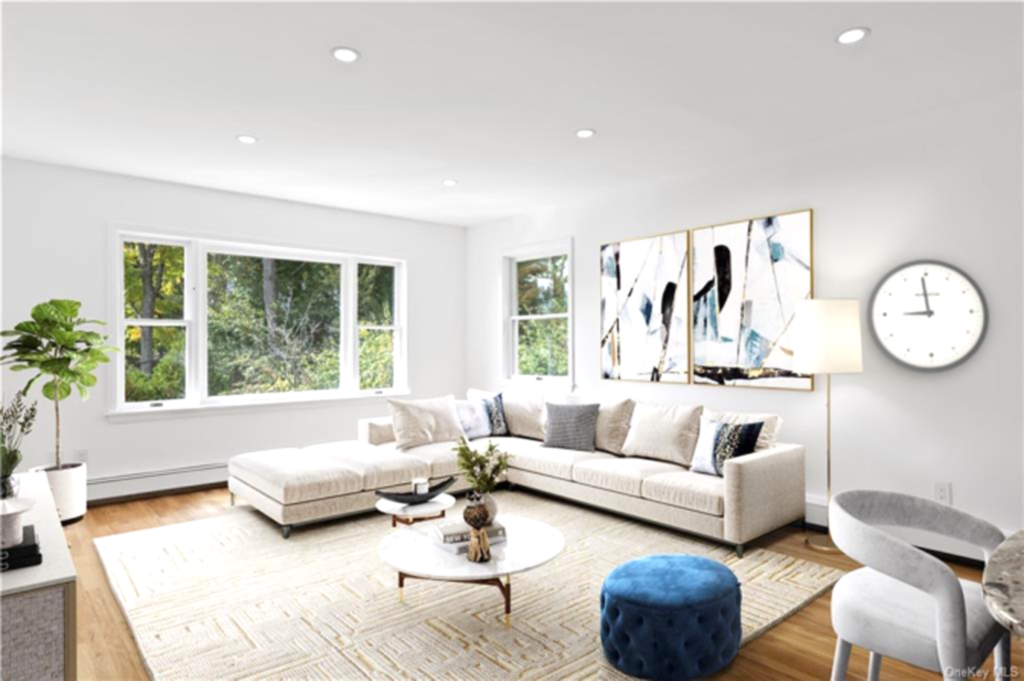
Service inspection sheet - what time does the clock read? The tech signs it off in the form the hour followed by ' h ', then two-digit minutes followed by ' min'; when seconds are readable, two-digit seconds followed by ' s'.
8 h 59 min
